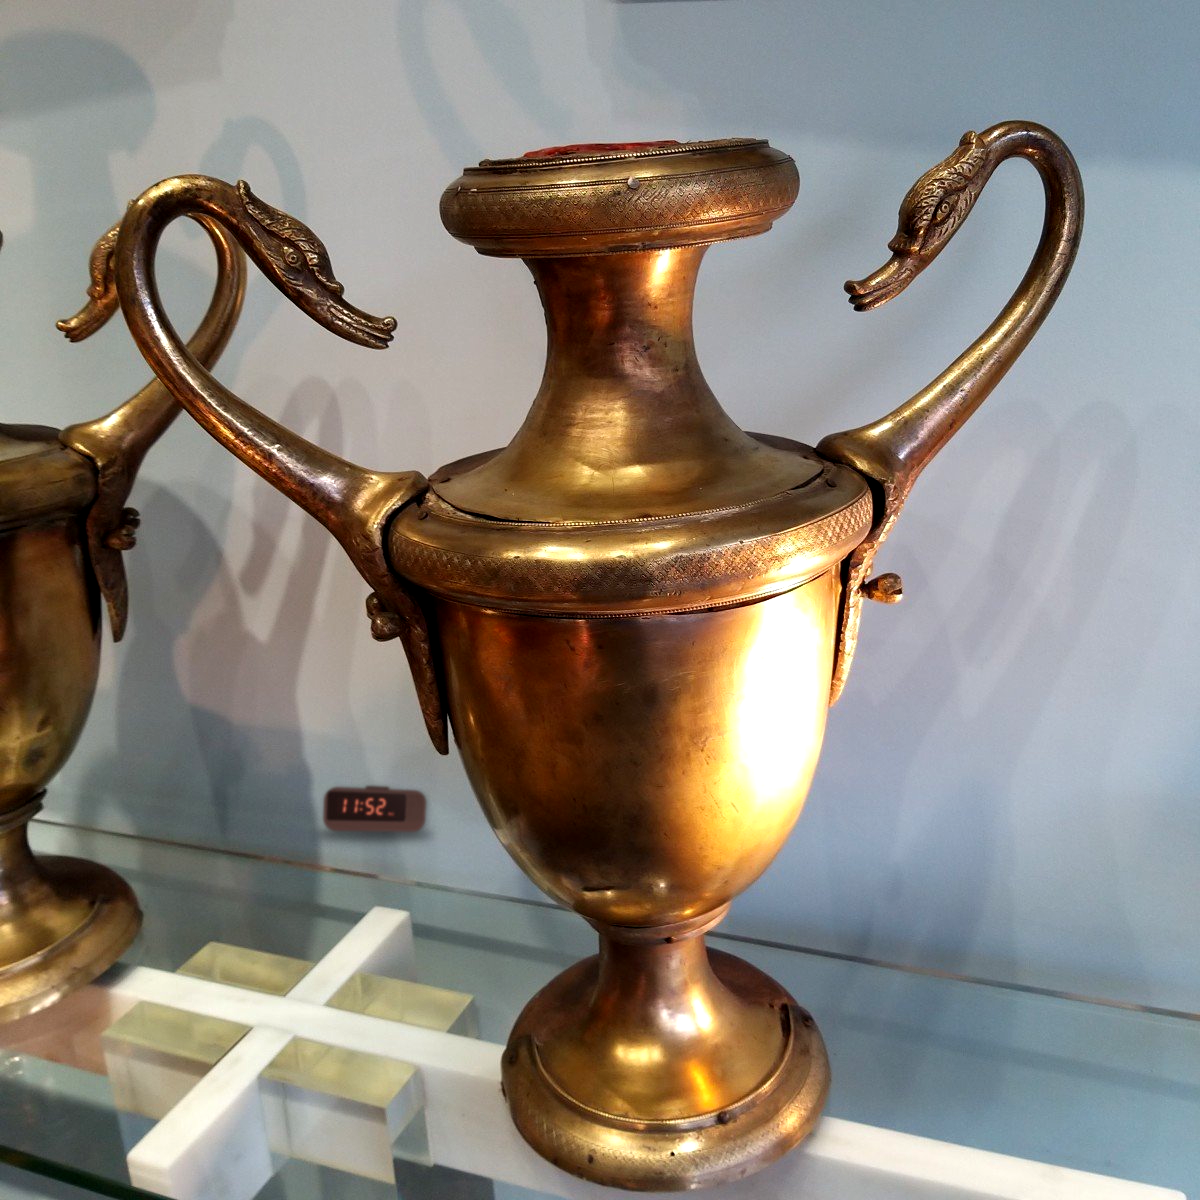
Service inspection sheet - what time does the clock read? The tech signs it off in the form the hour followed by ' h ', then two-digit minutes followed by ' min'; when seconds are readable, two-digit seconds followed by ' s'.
11 h 52 min
